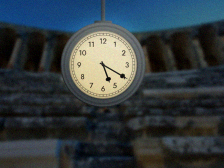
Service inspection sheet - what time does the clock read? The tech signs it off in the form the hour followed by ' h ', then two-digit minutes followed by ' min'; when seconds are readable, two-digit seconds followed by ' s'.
5 h 20 min
